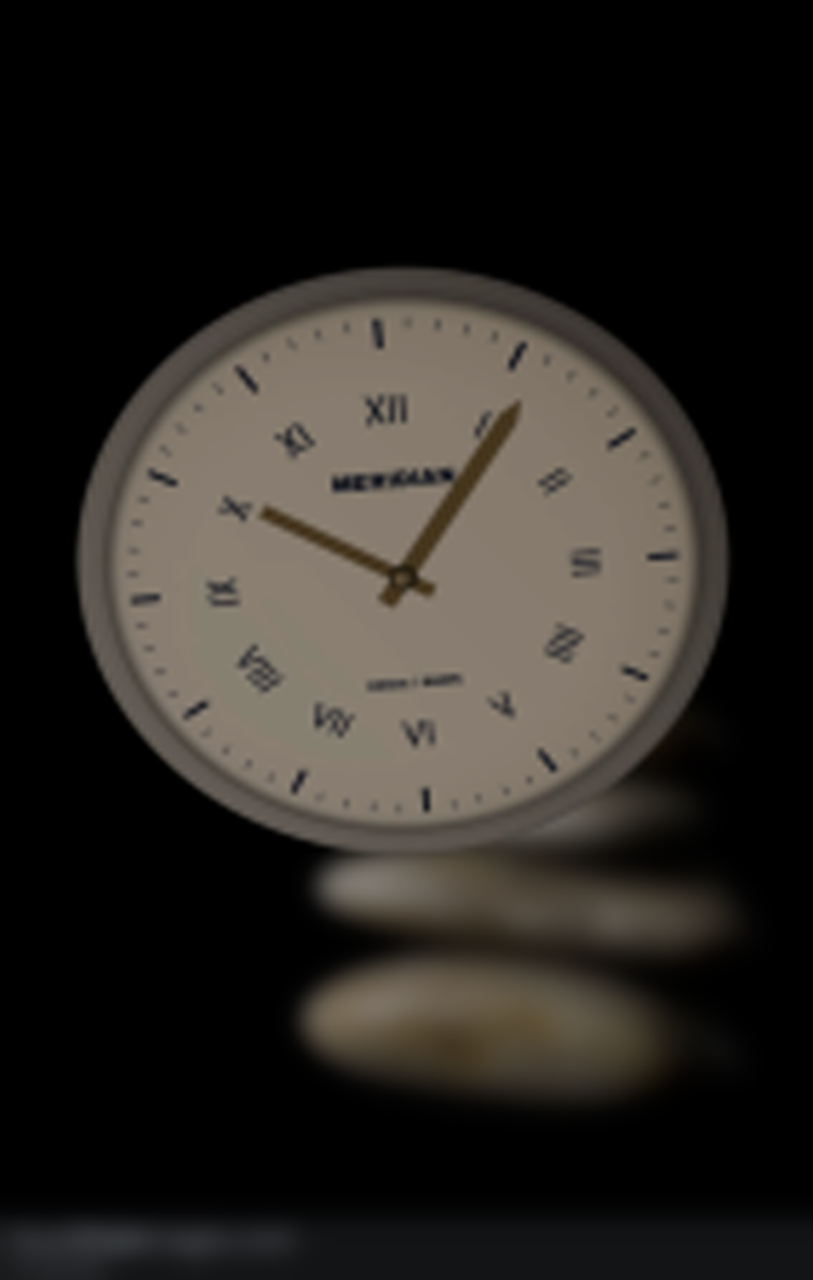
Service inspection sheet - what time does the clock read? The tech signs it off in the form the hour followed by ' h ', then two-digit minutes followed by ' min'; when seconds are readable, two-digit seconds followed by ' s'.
10 h 06 min
